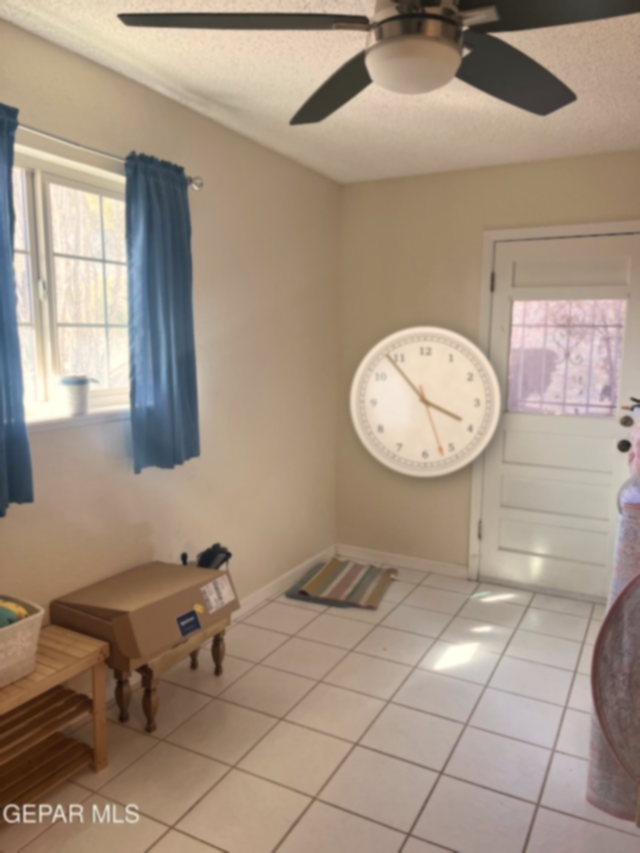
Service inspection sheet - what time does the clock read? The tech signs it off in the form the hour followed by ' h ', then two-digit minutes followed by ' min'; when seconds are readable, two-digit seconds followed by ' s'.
3 h 53 min 27 s
